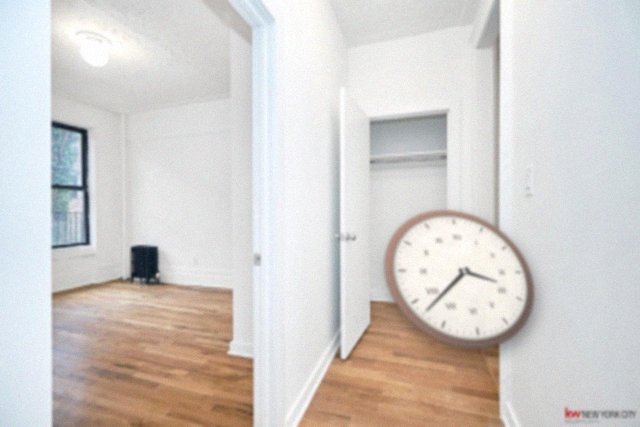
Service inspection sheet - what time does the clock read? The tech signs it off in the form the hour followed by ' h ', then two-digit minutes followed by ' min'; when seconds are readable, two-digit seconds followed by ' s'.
3 h 38 min
